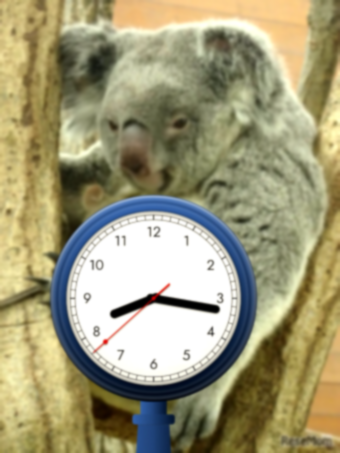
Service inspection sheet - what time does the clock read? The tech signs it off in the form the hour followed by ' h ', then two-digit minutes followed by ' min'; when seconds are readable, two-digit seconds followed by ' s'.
8 h 16 min 38 s
